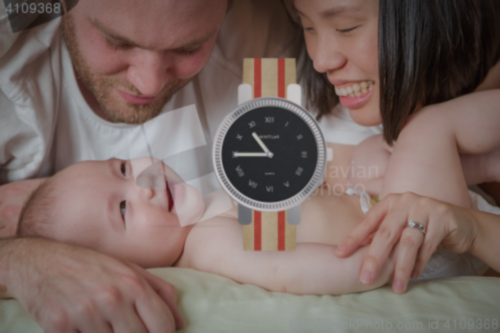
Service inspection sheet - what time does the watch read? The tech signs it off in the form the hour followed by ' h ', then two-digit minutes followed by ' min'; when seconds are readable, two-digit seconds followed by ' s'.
10 h 45 min
